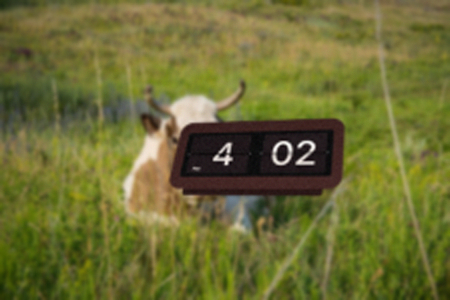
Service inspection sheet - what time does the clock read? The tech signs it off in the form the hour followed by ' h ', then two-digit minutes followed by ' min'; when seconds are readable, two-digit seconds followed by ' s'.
4 h 02 min
